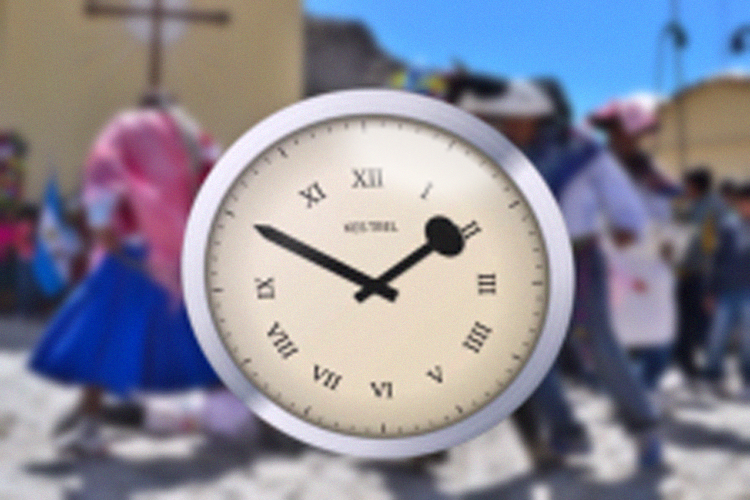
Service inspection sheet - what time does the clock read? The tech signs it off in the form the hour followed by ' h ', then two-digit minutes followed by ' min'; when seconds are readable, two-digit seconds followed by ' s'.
1 h 50 min
